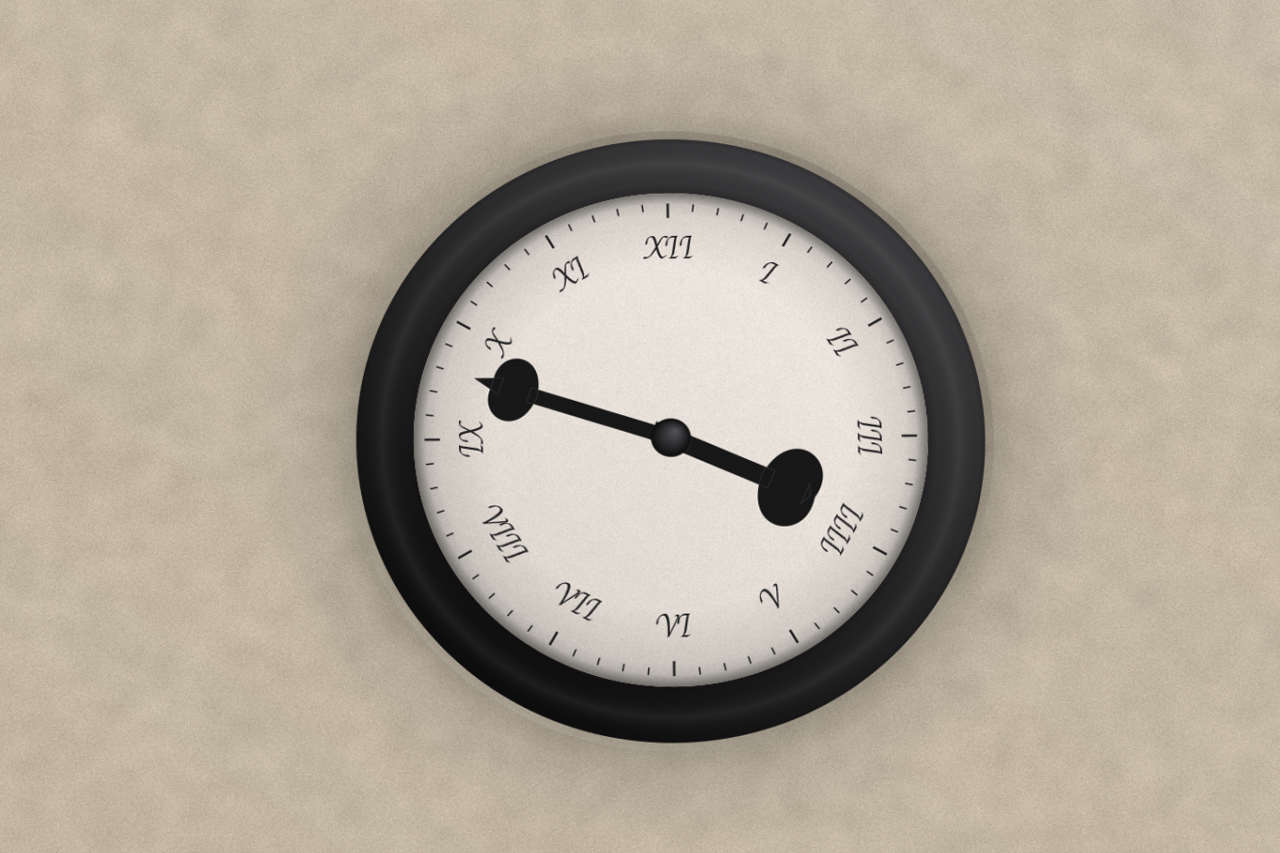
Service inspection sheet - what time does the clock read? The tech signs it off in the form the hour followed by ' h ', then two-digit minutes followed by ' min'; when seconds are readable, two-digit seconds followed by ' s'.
3 h 48 min
